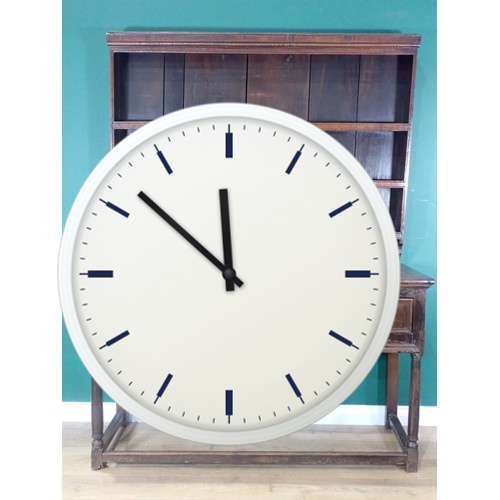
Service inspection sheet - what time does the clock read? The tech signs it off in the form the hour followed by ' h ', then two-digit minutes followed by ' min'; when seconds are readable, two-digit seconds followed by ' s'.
11 h 52 min
